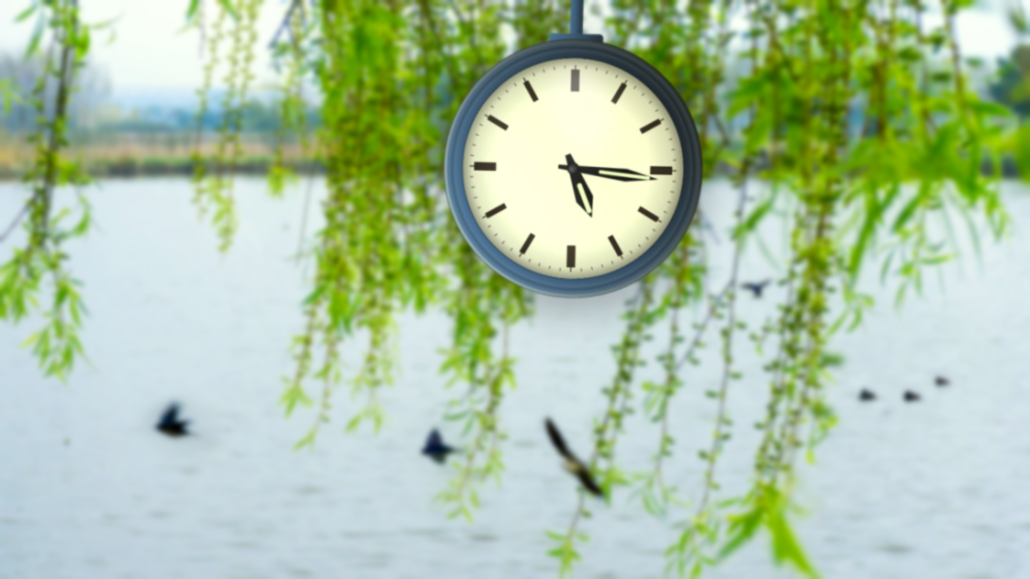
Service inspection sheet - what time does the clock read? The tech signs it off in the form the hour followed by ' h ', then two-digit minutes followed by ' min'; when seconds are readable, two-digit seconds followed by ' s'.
5 h 16 min
